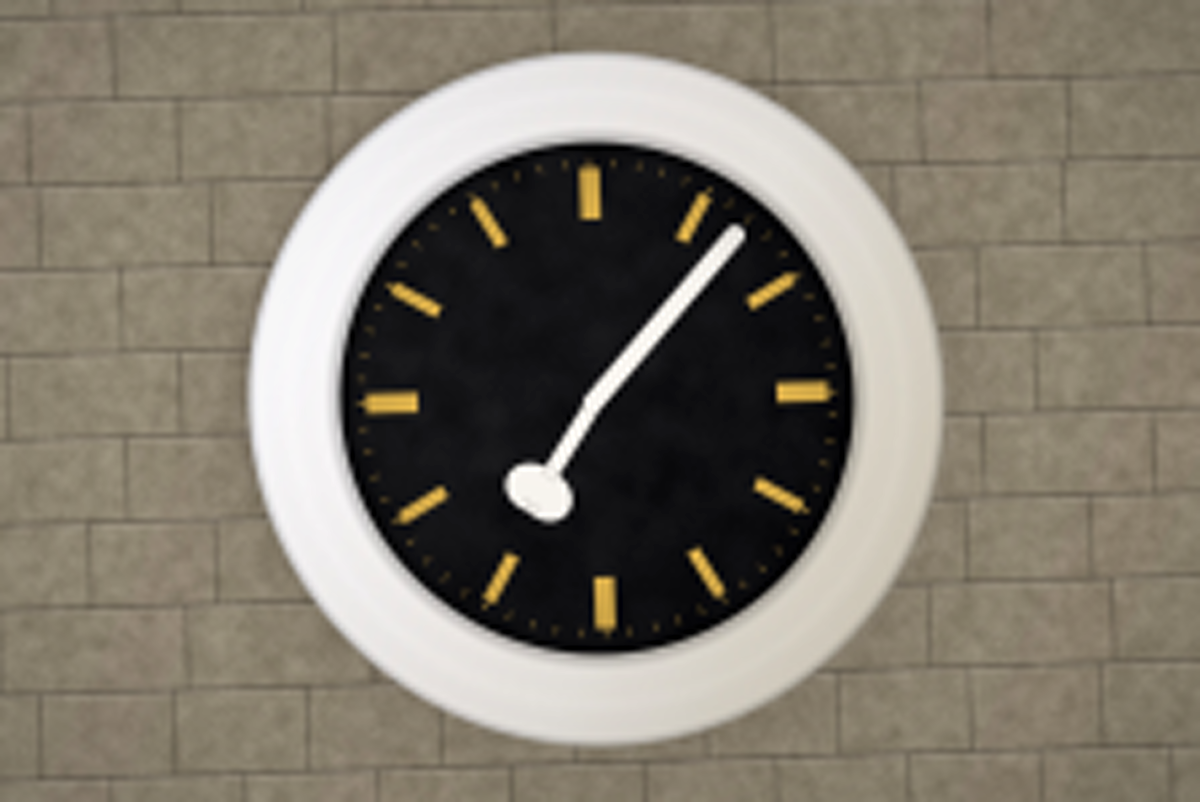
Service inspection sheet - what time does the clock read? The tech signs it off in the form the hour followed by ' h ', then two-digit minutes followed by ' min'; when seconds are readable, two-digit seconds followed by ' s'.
7 h 07 min
